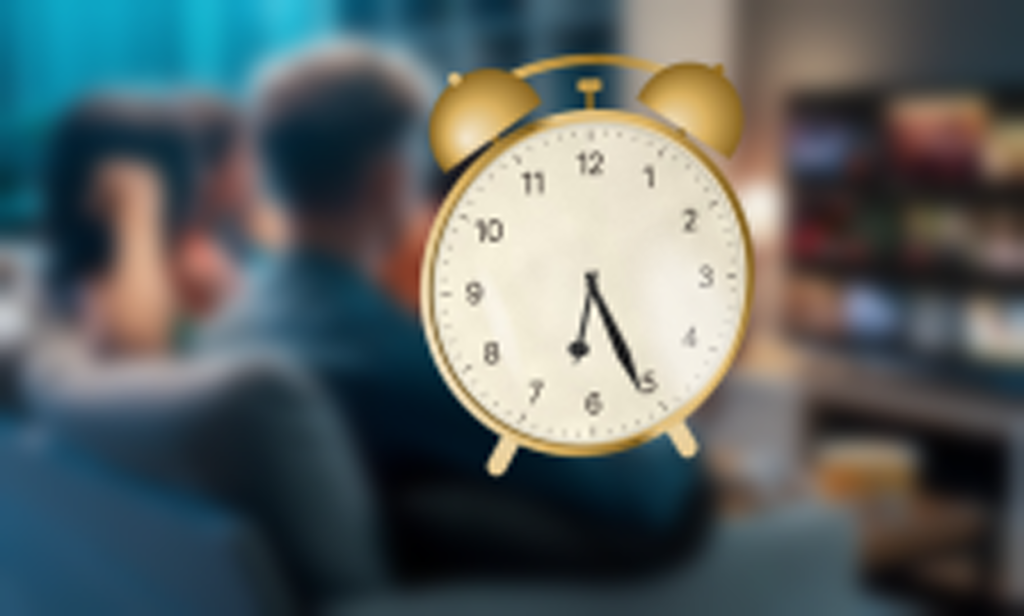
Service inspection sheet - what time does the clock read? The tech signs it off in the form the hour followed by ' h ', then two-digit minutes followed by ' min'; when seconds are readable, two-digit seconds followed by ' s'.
6 h 26 min
